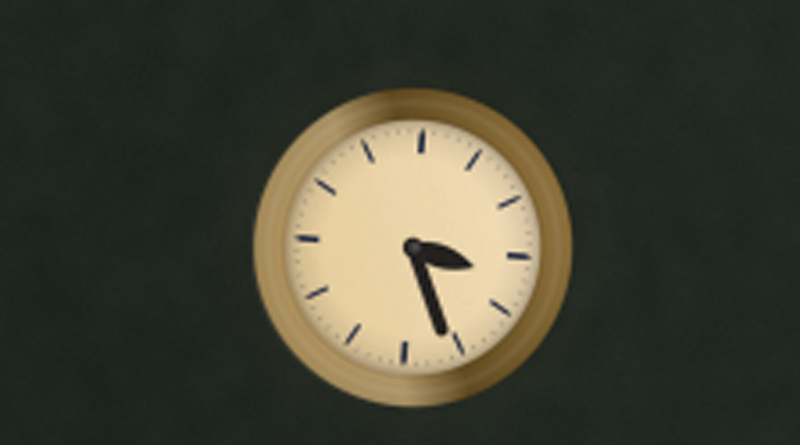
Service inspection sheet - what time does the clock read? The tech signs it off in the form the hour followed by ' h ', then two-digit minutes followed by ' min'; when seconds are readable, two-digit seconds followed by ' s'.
3 h 26 min
